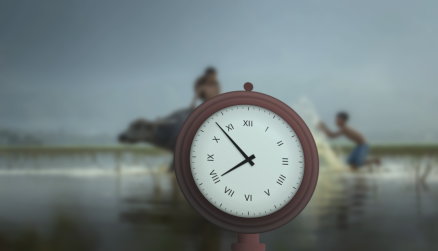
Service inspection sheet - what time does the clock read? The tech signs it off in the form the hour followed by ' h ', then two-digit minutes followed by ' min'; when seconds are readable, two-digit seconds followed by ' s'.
7 h 53 min
